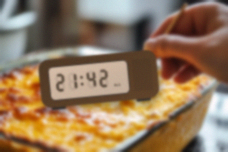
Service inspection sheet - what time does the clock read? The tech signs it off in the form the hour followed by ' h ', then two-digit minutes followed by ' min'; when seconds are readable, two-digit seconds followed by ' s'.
21 h 42 min
